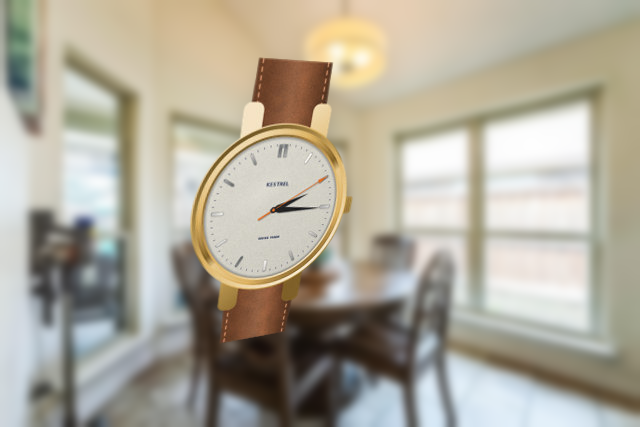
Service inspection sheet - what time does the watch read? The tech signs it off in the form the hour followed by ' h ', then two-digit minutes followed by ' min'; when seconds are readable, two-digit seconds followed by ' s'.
2 h 15 min 10 s
